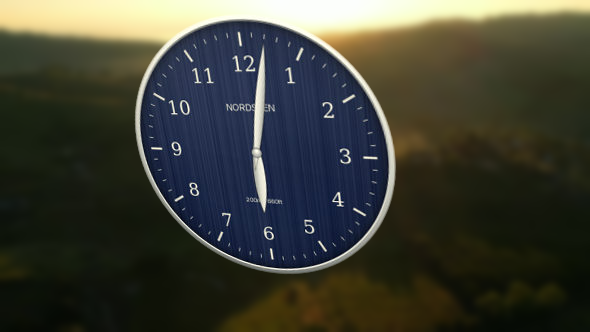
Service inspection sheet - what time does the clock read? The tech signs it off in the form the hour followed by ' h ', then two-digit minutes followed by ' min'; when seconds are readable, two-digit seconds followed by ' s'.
6 h 02 min
